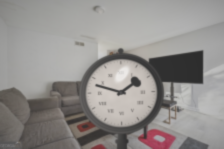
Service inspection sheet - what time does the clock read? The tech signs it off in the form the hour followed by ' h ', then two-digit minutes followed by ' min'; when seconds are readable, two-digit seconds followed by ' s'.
1 h 48 min
